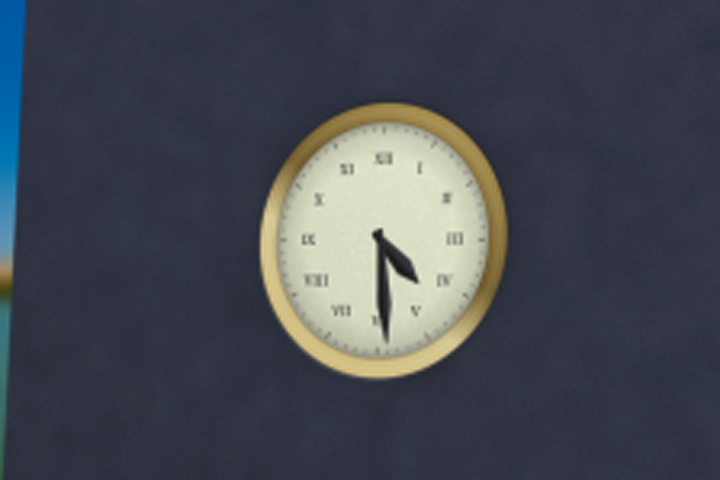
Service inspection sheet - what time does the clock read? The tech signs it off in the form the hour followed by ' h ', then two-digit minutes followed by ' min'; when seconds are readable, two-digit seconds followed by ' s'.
4 h 29 min
